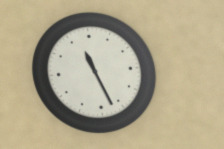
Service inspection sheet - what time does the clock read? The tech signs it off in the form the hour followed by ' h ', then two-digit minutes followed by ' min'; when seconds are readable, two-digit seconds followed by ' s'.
11 h 27 min
